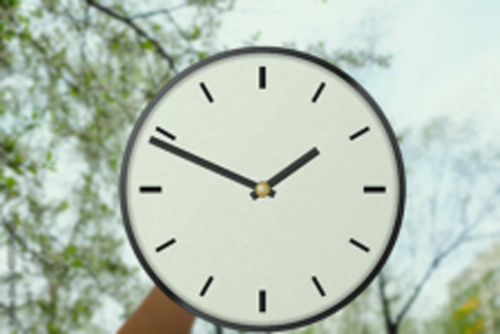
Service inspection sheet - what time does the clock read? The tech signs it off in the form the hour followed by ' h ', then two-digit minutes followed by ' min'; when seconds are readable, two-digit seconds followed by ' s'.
1 h 49 min
